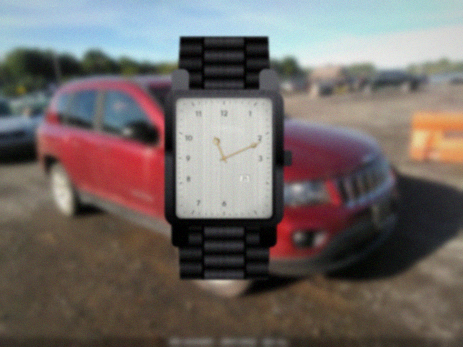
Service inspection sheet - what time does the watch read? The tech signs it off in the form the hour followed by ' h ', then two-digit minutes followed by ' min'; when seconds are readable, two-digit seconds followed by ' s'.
11 h 11 min
